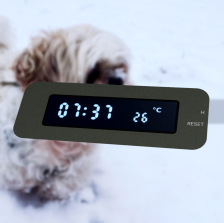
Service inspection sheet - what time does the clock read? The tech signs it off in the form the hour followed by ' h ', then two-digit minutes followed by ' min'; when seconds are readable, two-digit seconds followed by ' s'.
7 h 37 min
